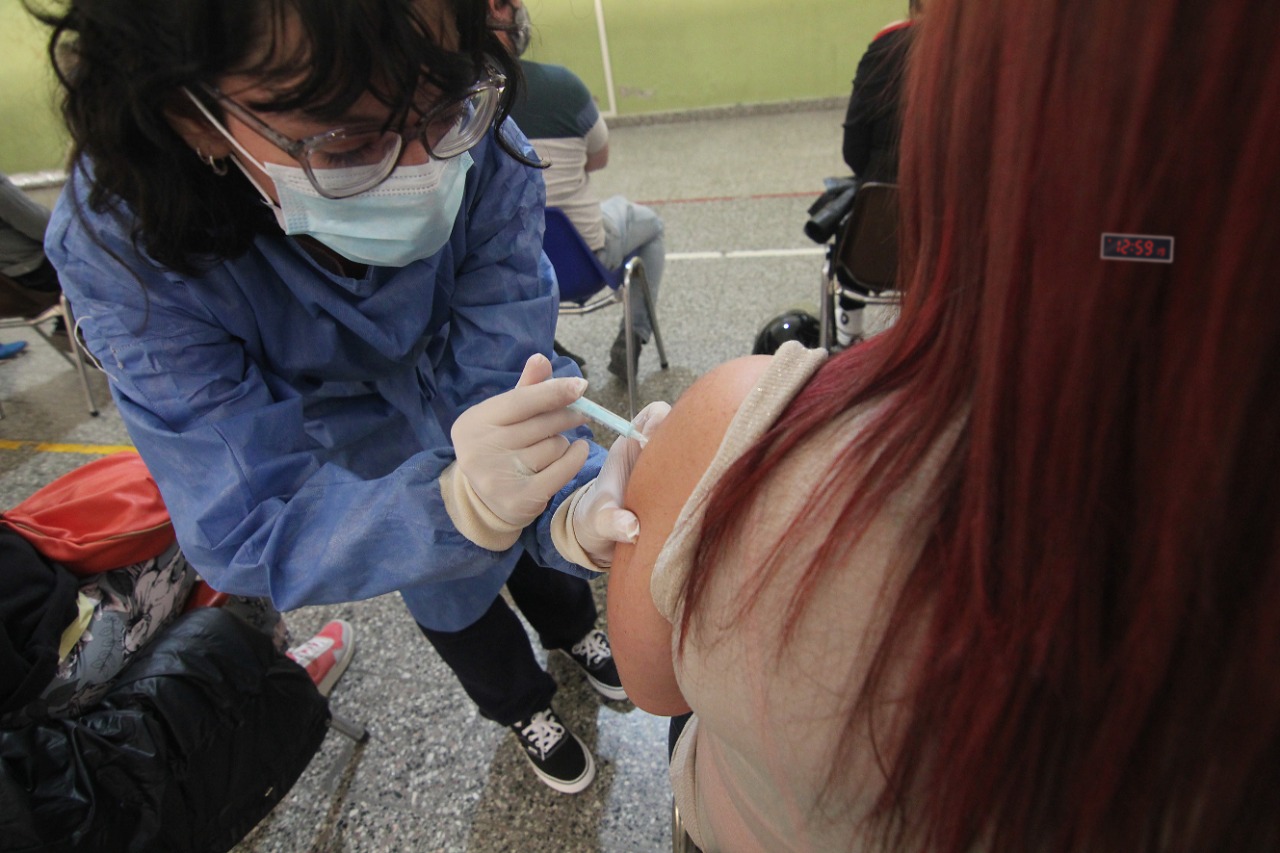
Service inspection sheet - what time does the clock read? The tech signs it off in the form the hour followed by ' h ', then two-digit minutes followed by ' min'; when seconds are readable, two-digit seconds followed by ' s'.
12 h 59 min
